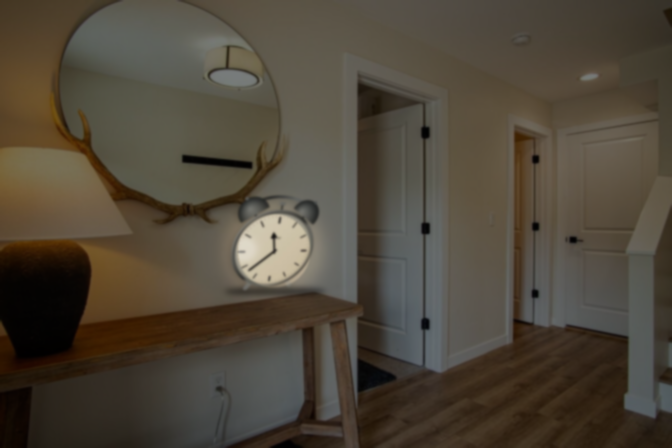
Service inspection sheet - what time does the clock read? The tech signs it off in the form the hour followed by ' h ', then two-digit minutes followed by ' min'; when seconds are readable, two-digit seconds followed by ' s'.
11 h 38 min
